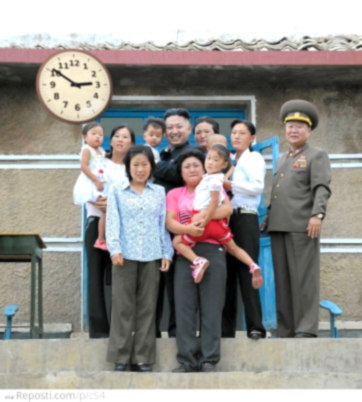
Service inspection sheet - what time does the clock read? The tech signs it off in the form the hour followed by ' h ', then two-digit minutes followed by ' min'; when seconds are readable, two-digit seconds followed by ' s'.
2 h 51 min
